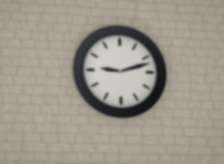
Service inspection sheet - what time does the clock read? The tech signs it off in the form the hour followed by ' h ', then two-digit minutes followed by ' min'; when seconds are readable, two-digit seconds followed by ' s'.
9 h 12 min
